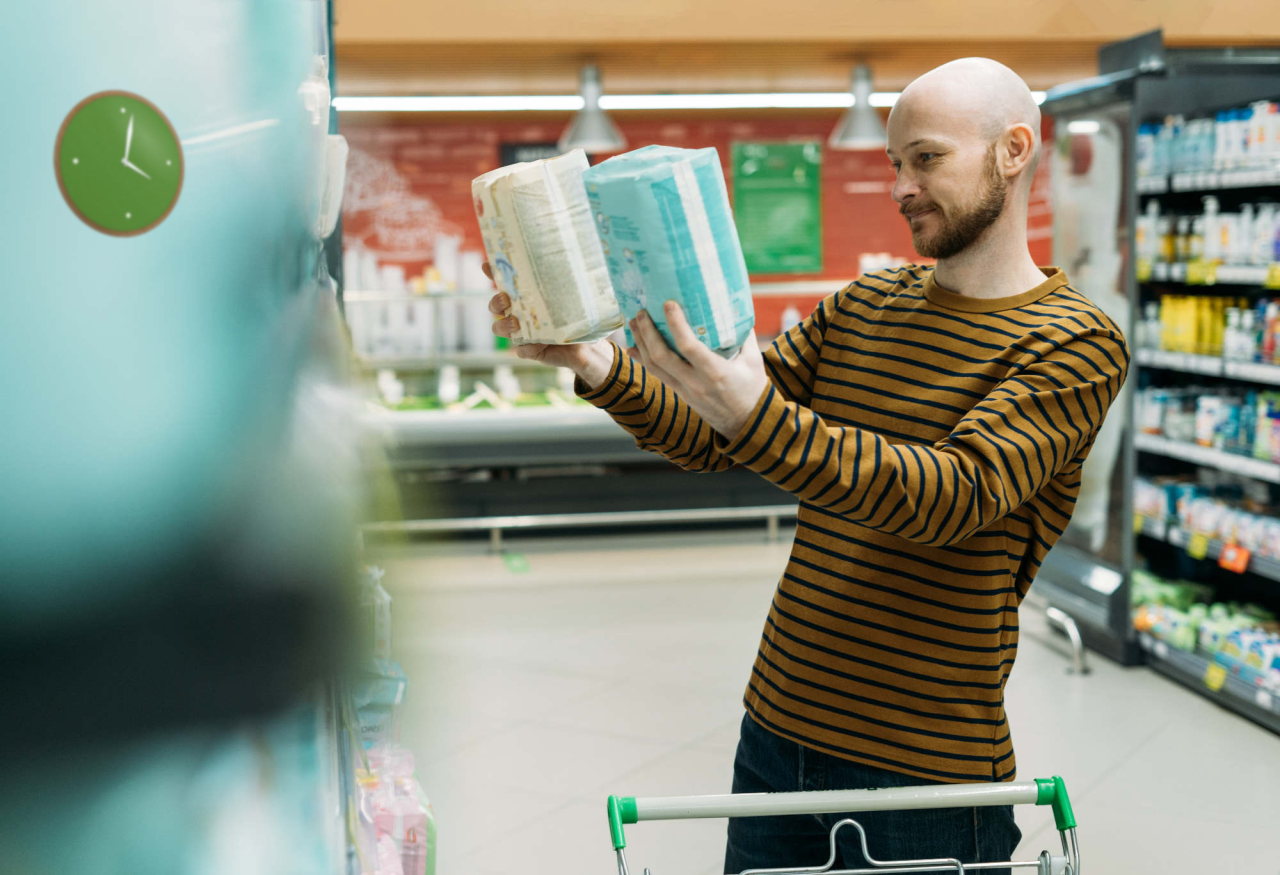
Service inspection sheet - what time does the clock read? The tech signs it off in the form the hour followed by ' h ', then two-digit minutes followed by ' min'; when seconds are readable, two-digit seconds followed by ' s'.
4 h 02 min
